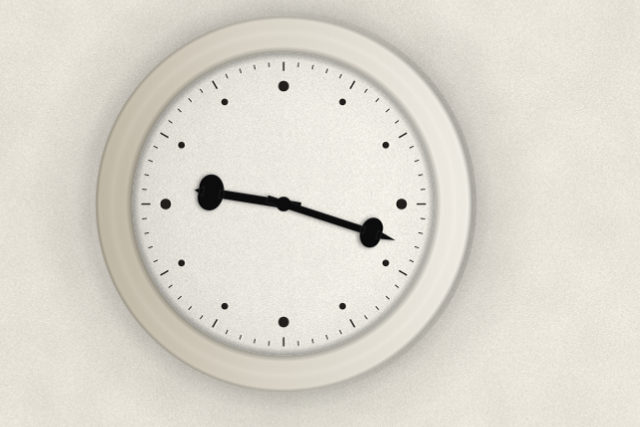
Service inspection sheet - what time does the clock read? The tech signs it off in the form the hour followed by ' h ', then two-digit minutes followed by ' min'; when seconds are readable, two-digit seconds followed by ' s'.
9 h 18 min
